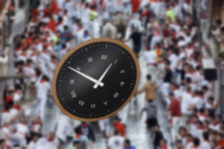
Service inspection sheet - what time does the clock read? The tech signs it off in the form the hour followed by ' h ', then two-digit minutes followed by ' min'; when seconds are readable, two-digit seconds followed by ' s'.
12 h 49 min
